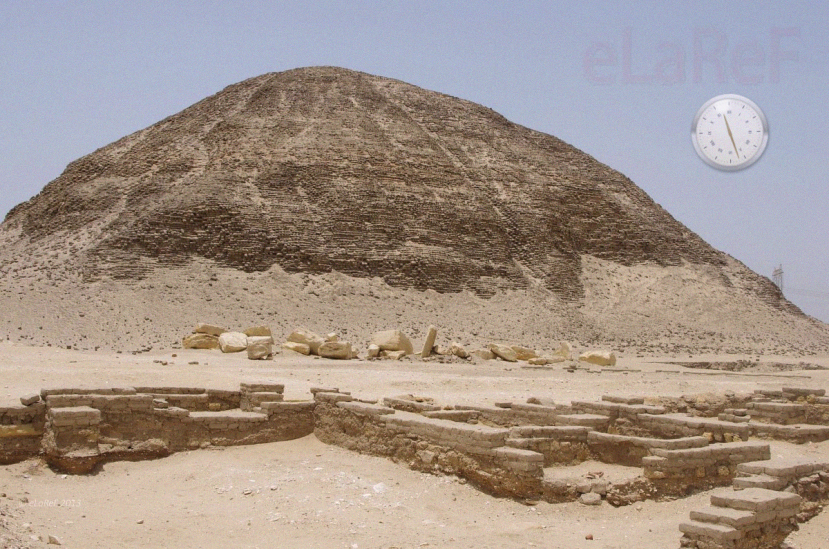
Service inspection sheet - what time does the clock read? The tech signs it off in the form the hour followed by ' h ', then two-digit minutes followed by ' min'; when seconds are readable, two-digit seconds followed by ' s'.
11 h 27 min
